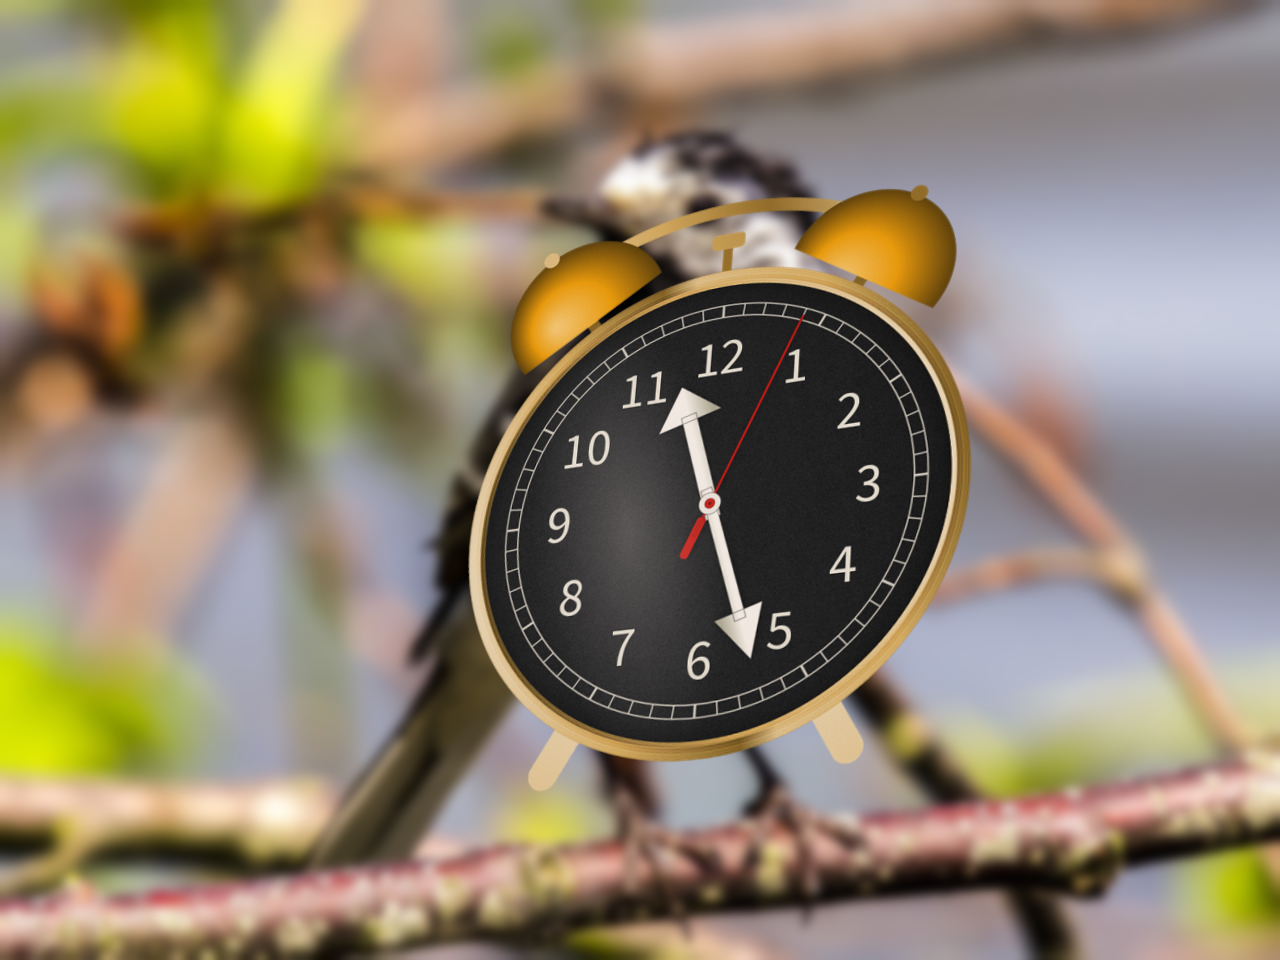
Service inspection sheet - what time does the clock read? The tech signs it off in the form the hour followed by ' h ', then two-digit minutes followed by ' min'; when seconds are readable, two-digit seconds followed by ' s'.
11 h 27 min 04 s
